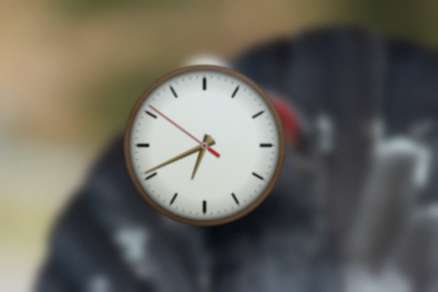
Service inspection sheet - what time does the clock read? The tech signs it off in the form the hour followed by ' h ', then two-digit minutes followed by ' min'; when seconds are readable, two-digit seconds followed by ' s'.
6 h 40 min 51 s
